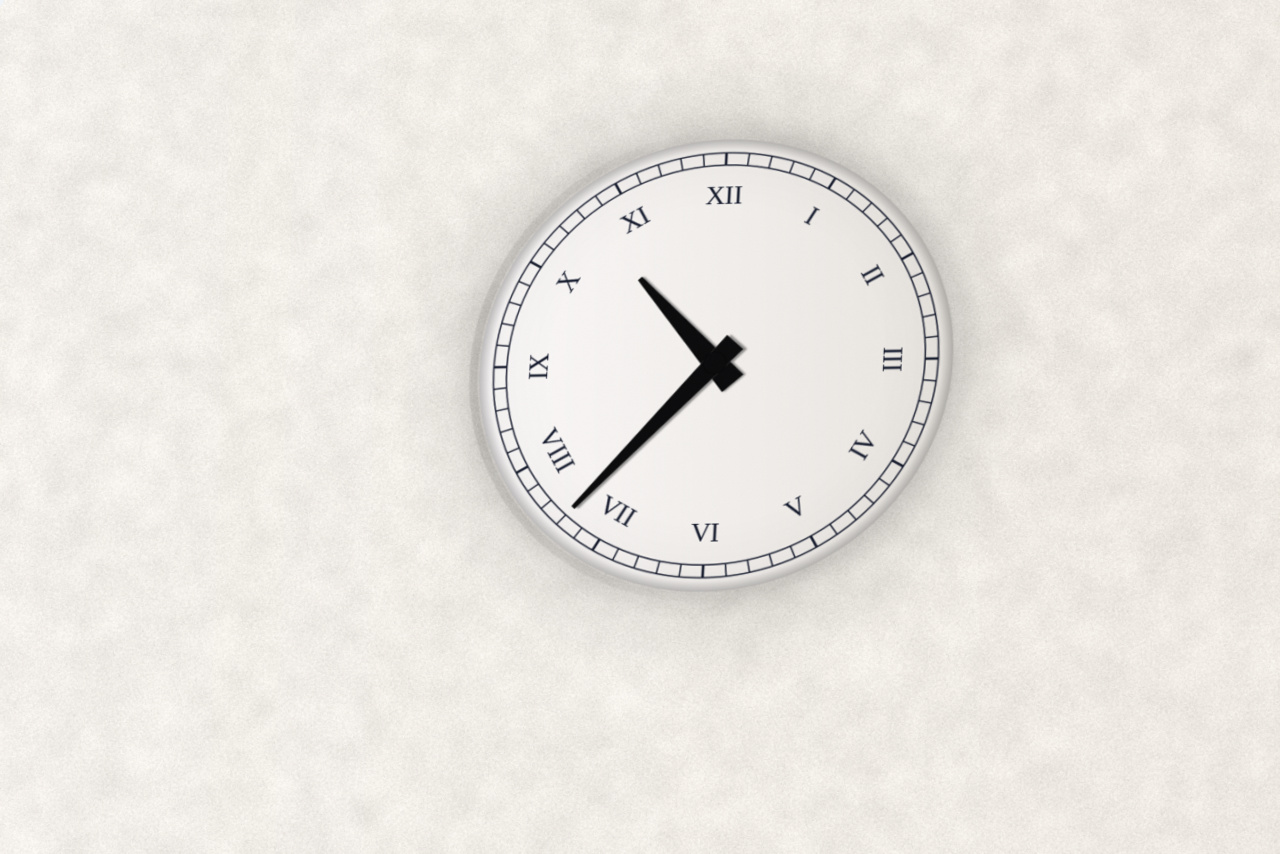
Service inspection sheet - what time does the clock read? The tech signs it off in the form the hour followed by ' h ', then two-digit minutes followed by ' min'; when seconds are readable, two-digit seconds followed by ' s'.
10 h 37 min
